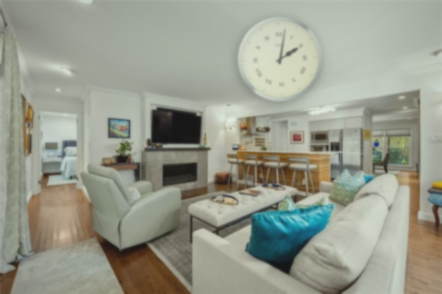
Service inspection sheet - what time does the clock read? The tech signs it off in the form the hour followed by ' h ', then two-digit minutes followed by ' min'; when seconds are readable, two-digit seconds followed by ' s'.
2 h 02 min
